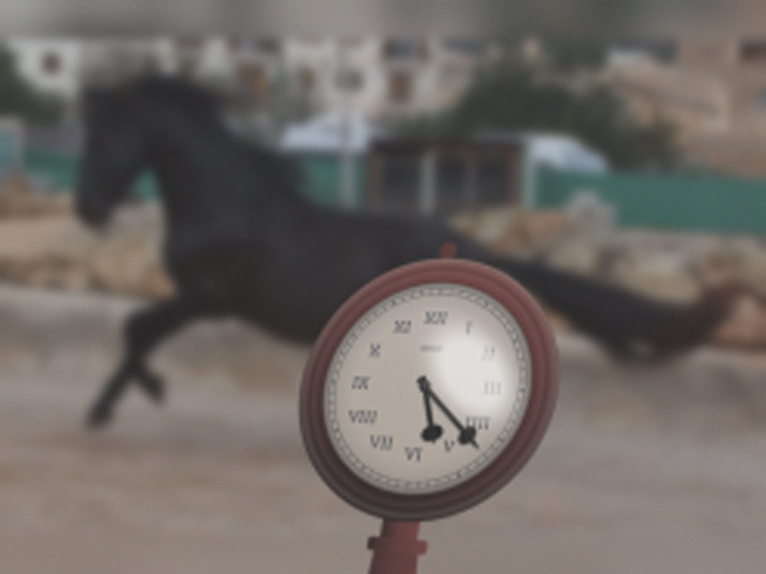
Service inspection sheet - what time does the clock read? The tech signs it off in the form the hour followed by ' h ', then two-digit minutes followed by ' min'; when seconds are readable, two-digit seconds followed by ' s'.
5 h 22 min
